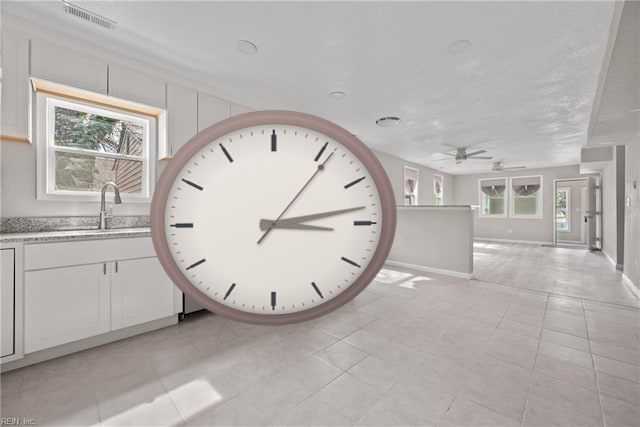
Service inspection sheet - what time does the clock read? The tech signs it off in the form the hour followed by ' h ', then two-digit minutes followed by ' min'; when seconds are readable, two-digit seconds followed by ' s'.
3 h 13 min 06 s
